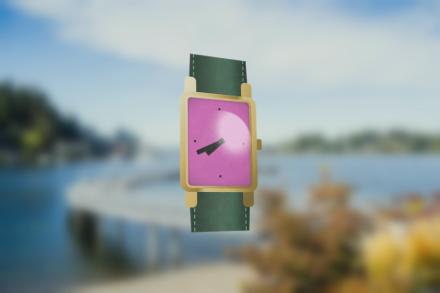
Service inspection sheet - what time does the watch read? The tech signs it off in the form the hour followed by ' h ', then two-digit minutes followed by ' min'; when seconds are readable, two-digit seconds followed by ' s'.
7 h 41 min
